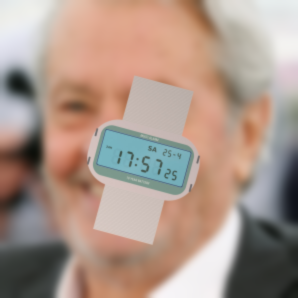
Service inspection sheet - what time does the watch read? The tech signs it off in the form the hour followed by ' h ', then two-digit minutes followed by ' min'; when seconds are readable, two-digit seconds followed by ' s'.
17 h 57 min 25 s
